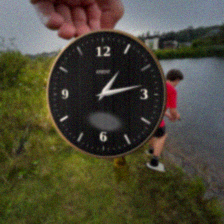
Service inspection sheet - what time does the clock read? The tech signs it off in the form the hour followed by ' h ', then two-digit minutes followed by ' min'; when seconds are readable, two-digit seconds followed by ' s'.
1 h 13 min
